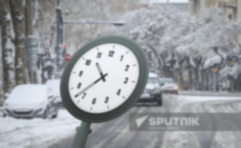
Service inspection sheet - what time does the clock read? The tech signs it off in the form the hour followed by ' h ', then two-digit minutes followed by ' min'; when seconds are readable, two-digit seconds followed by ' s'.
10 h 37 min
